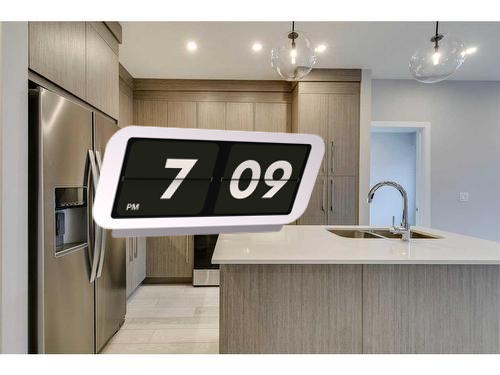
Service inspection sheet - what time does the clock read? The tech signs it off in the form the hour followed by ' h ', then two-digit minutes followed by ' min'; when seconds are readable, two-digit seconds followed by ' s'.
7 h 09 min
